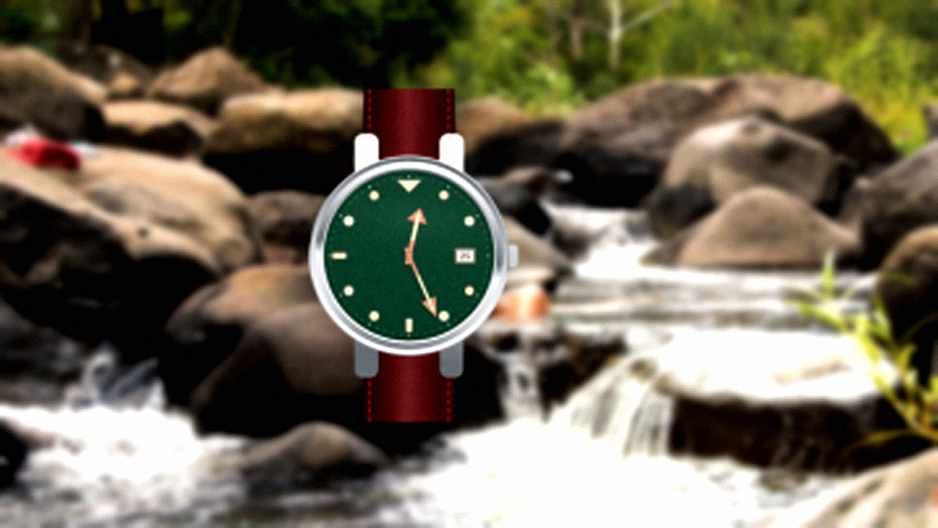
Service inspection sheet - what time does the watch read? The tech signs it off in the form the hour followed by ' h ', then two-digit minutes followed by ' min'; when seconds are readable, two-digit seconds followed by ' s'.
12 h 26 min
